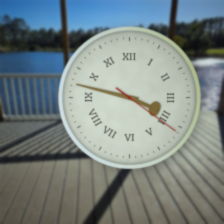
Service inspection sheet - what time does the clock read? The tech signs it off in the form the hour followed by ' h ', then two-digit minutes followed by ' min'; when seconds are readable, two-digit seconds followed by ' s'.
3 h 47 min 21 s
